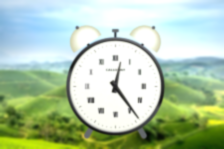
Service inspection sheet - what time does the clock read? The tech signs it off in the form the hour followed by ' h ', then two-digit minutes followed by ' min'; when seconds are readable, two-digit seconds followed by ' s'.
12 h 24 min
